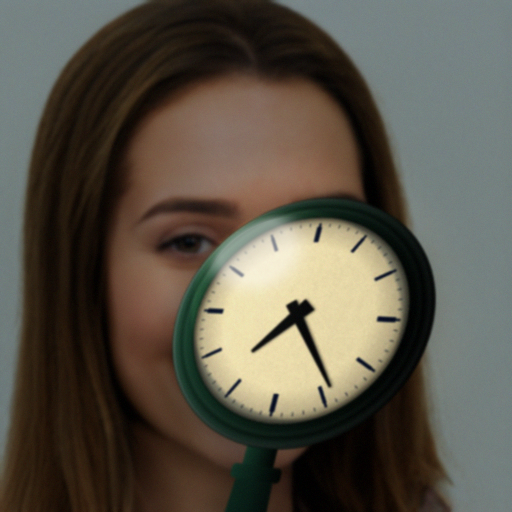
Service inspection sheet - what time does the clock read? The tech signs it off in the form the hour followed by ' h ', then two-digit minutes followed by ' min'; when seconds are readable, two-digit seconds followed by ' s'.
7 h 24 min
